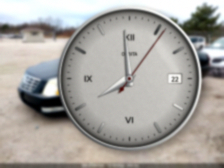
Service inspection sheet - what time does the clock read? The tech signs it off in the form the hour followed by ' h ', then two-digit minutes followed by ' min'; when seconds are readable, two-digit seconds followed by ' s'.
7 h 59 min 06 s
